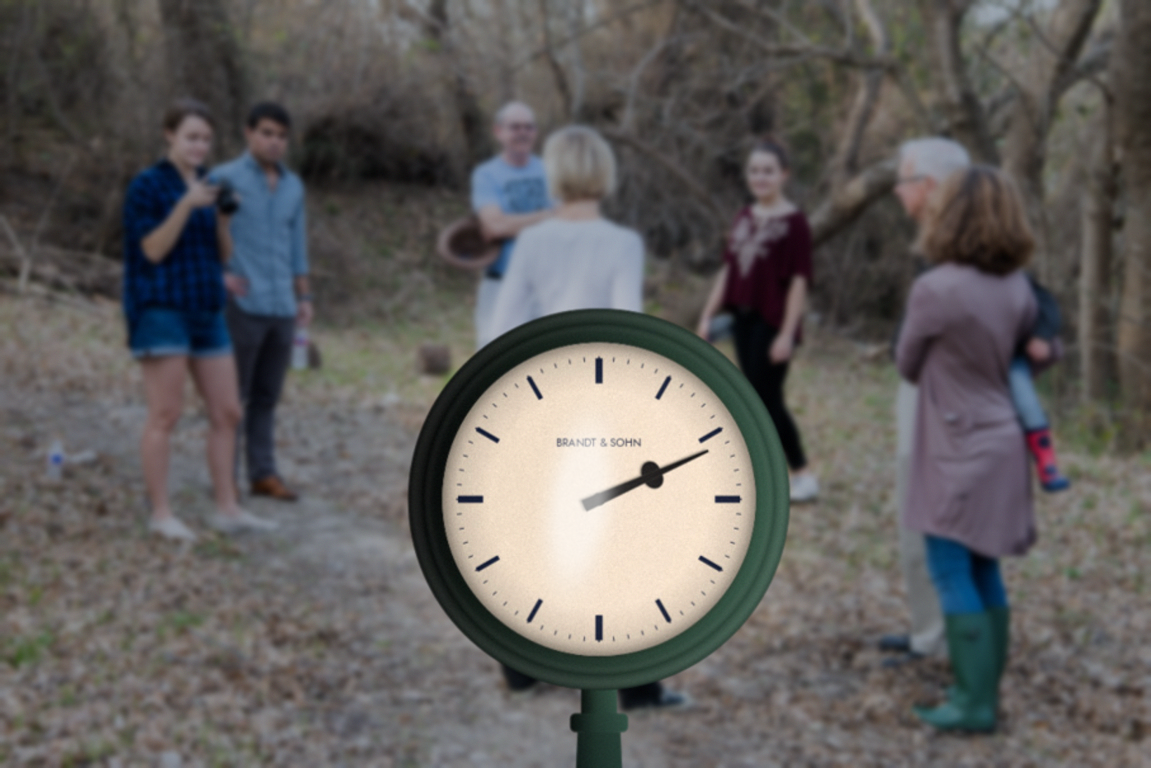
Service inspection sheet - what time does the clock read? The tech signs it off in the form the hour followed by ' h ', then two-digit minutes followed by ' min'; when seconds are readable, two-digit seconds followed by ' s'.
2 h 11 min
